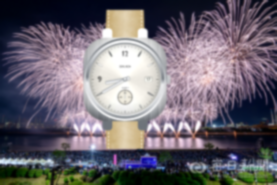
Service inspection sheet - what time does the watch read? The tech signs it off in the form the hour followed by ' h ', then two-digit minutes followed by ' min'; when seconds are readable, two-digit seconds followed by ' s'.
8 h 40 min
